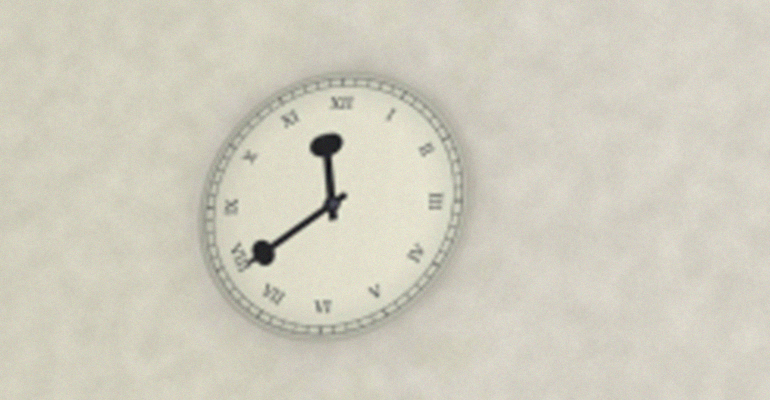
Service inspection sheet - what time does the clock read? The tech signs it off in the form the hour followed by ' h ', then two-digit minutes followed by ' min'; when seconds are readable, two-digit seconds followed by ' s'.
11 h 39 min
